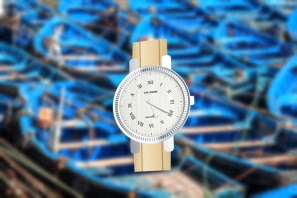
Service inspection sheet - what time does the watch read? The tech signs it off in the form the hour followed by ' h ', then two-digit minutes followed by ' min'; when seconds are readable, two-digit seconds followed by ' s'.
5 h 20 min
